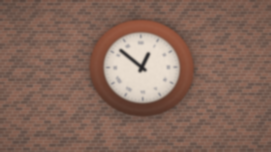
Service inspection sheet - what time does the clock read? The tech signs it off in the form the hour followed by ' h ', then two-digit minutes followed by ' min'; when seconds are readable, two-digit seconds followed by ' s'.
12 h 52 min
